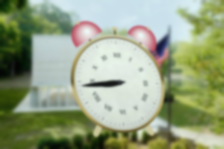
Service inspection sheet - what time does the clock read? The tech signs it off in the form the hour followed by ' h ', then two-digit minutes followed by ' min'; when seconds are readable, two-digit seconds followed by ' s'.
8 h 44 min
